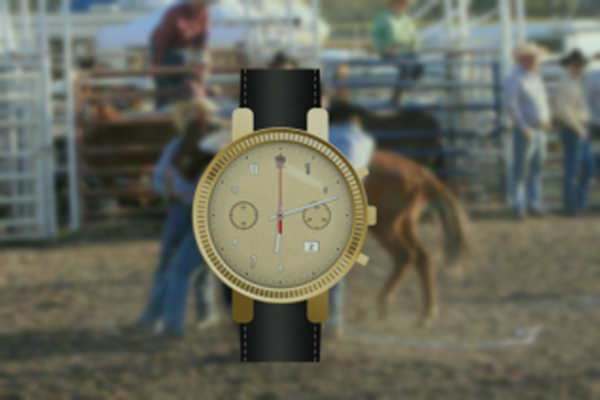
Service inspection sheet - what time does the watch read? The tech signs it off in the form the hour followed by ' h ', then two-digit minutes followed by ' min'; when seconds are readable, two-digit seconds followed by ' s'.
6 h 12 min
